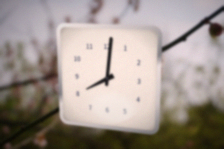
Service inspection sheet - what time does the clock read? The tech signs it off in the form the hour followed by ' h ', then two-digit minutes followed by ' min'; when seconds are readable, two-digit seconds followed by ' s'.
8 h 01 min
